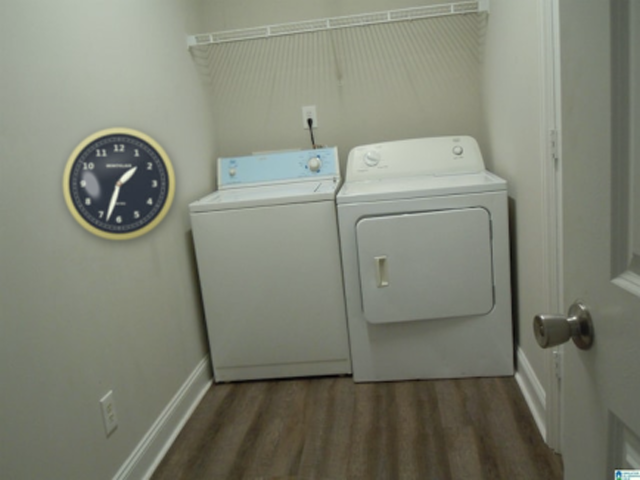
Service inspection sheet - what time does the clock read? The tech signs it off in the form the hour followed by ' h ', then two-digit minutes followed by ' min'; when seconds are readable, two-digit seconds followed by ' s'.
1 h 33 min
